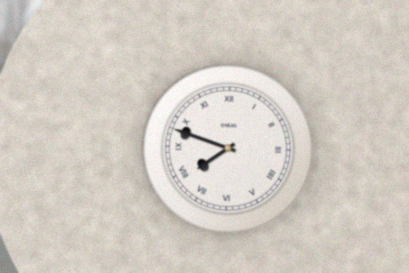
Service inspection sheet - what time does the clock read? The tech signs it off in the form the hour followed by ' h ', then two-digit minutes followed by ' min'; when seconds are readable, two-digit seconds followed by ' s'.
7 h 48 min
